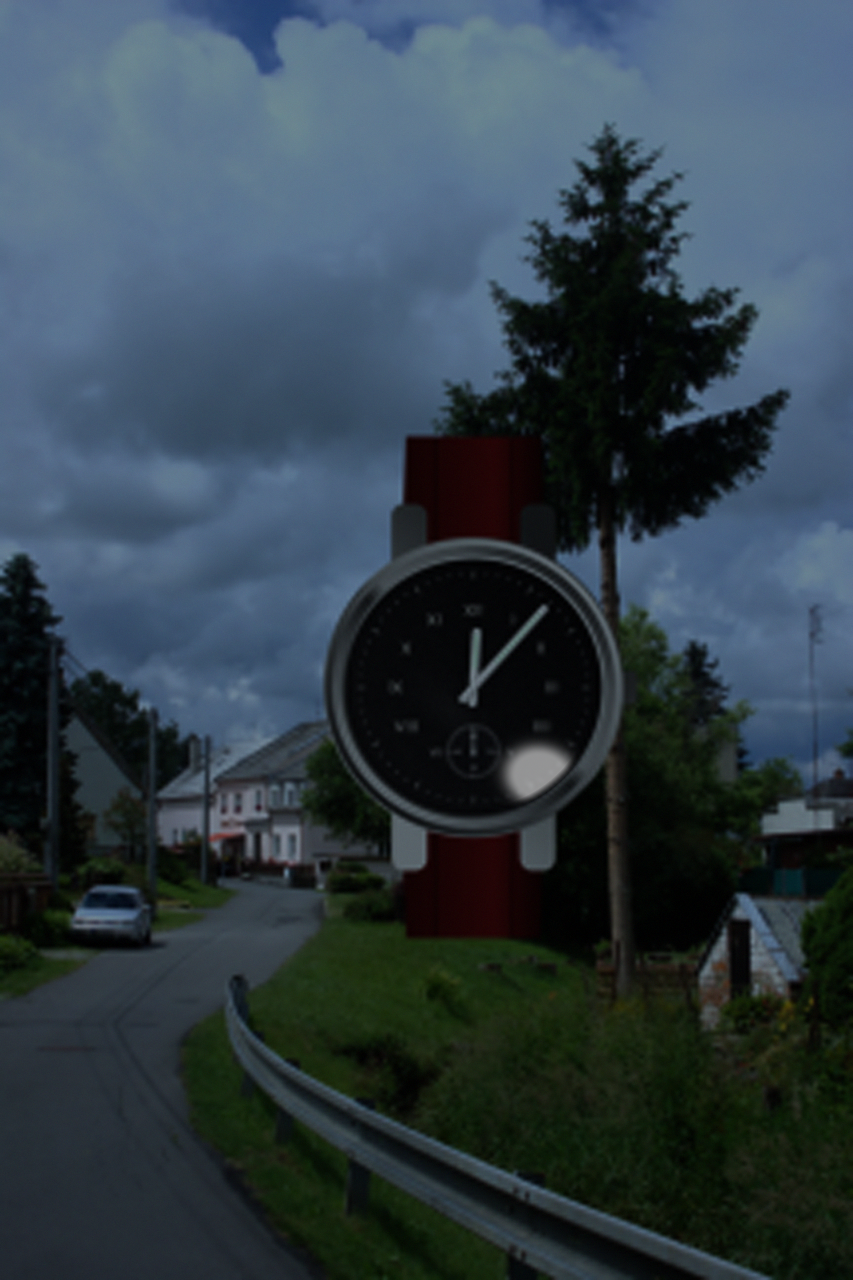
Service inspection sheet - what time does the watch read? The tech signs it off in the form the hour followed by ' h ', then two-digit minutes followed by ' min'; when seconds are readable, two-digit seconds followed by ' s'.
12 h 07 min
